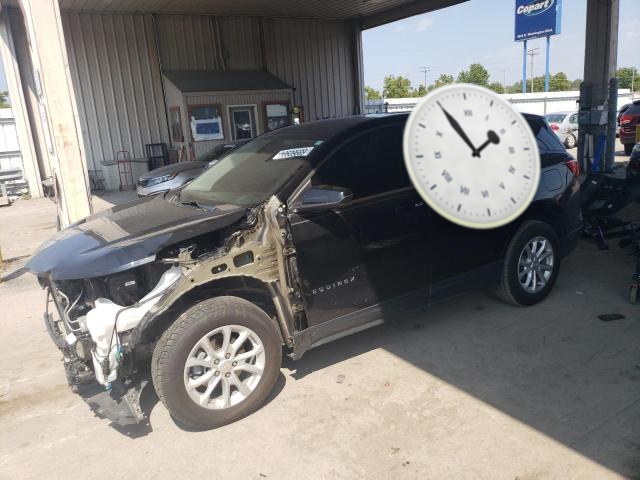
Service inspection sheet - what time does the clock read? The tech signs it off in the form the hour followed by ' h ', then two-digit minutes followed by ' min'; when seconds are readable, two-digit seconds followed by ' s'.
1 h 55 min
